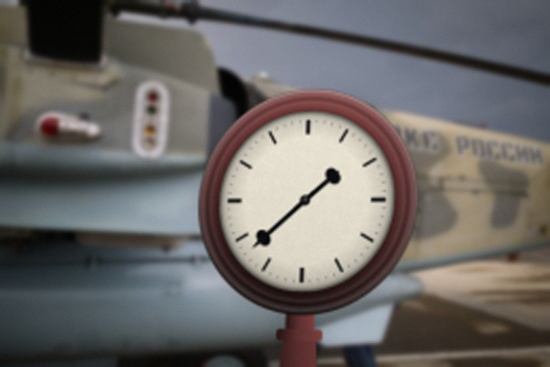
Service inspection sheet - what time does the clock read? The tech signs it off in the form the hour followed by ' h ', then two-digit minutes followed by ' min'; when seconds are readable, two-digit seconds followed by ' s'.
1 h 38 min
